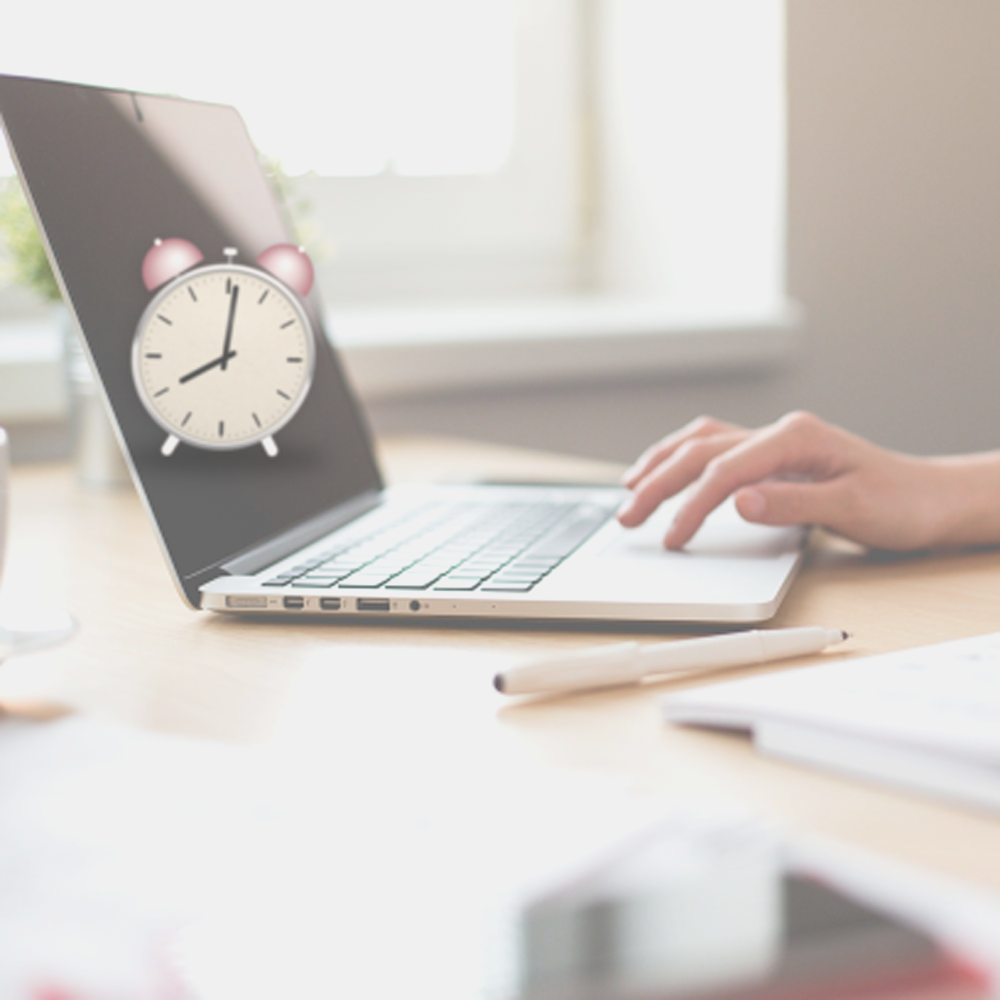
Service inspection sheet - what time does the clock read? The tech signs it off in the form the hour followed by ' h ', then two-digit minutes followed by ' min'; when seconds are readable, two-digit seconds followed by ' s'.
8 h 01 min
